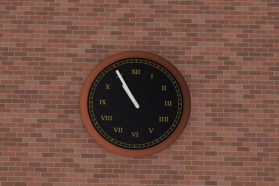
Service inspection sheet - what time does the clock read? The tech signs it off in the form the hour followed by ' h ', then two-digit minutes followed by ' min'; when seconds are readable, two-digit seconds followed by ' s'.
10 h 55 min
